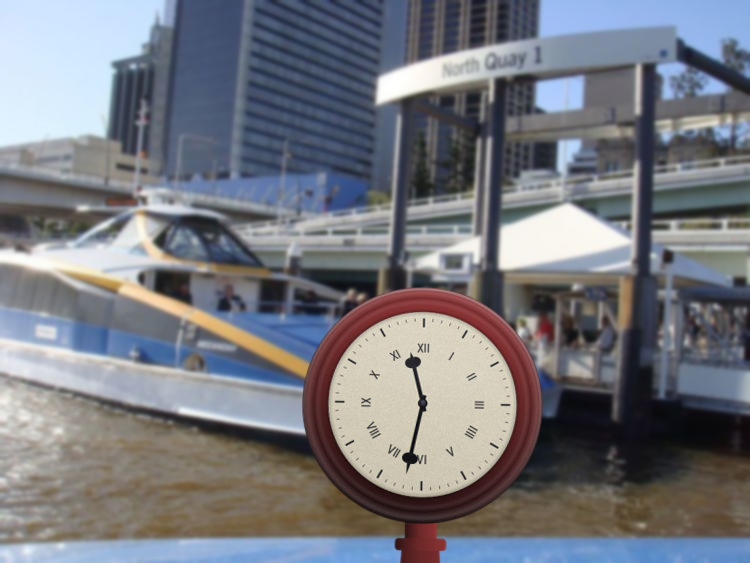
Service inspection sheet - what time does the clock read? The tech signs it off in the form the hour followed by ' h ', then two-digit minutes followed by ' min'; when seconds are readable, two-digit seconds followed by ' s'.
11 h 32 min
